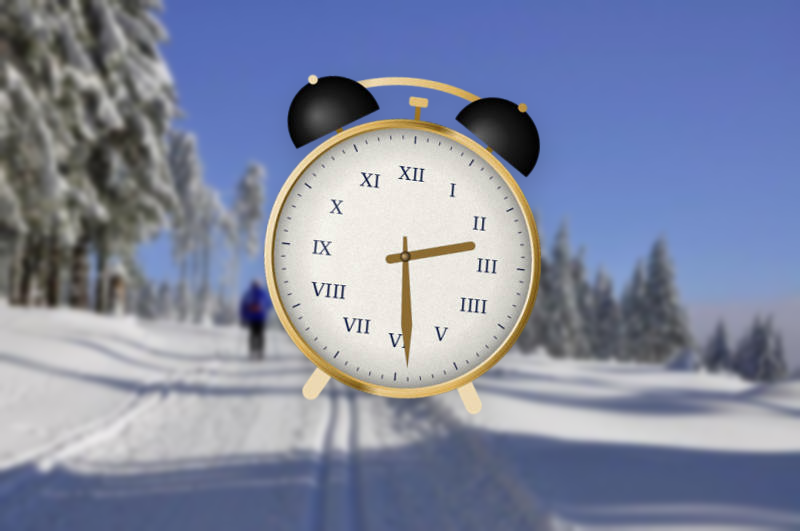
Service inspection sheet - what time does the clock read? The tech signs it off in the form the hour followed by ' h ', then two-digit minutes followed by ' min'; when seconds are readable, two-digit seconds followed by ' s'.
2 h 29 min
